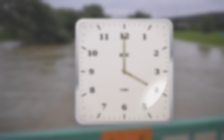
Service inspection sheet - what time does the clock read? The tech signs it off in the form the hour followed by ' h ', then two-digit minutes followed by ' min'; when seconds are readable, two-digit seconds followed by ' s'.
4 h 00 min
